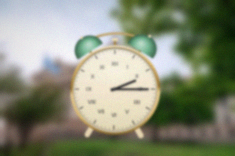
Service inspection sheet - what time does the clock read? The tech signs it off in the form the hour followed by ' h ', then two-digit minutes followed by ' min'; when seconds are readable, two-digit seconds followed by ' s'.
2 h 15 min
